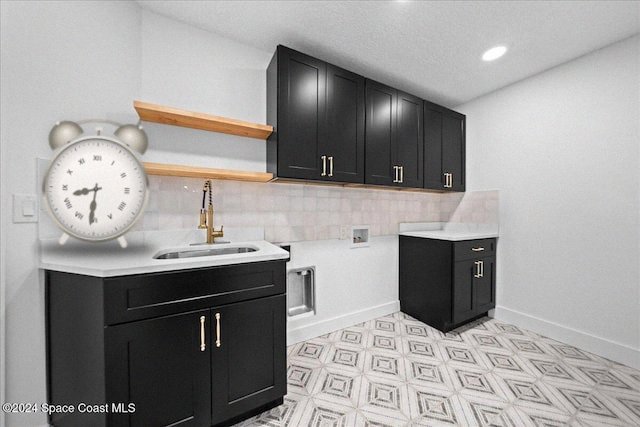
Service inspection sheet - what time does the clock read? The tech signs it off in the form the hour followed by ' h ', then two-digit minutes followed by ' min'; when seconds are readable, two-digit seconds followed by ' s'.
8 h 31 min
